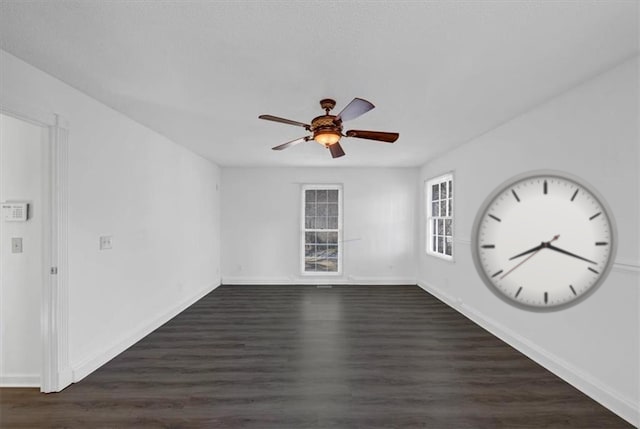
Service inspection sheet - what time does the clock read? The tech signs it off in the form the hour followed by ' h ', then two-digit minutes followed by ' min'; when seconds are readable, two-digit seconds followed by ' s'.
8 h 18 min 39 s
